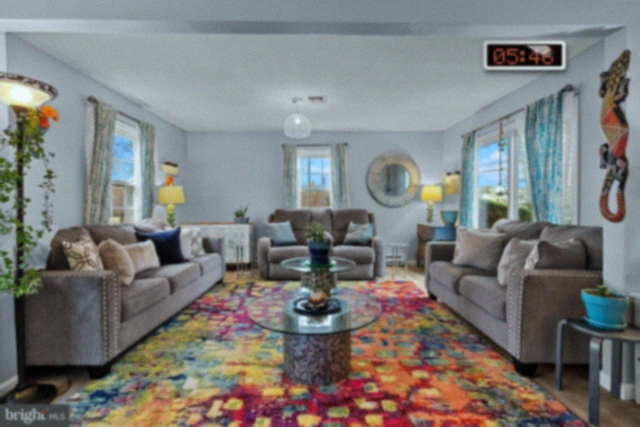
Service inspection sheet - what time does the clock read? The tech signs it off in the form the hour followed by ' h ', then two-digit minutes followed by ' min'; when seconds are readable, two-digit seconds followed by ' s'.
5 h 46 min
